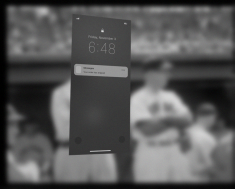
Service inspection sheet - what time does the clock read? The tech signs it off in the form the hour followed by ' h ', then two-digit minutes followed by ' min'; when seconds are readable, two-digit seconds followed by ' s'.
6 h 48 min
